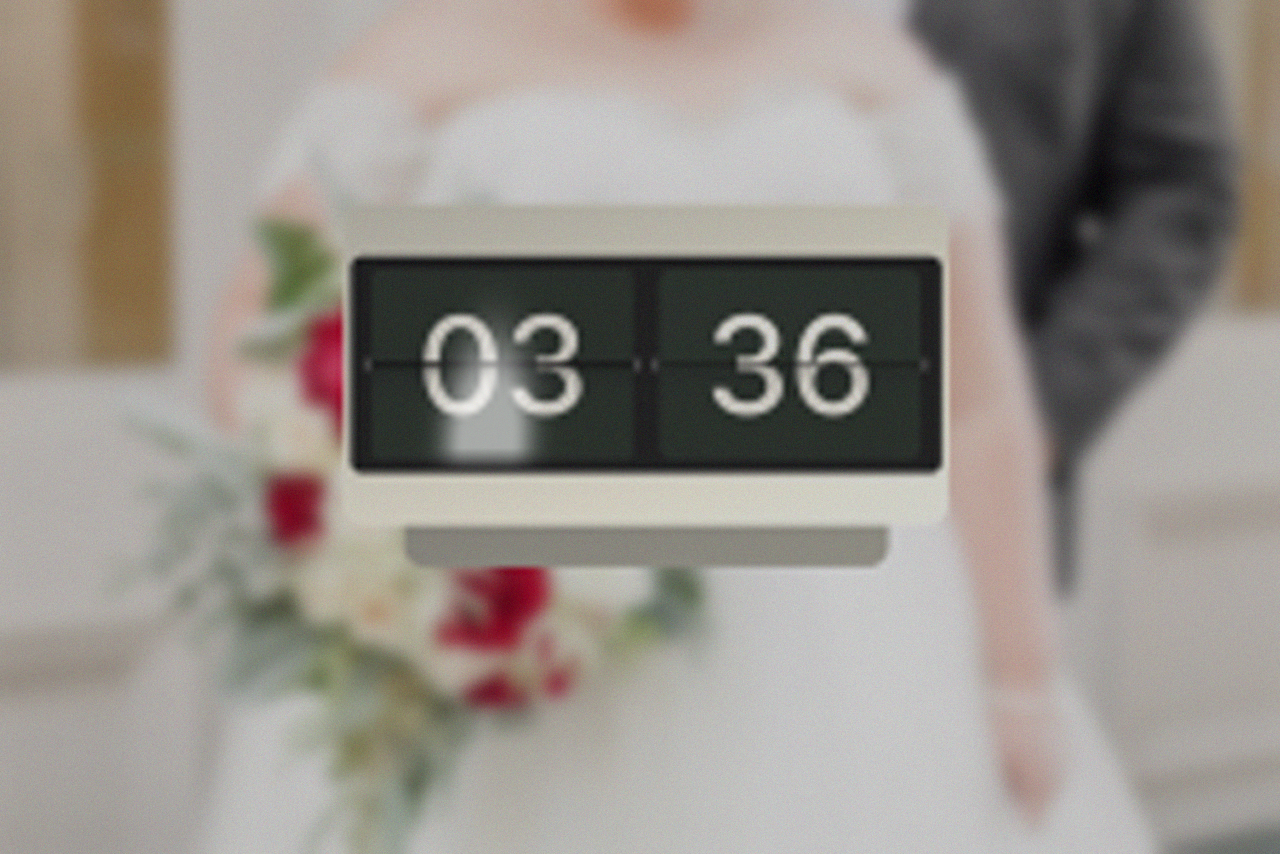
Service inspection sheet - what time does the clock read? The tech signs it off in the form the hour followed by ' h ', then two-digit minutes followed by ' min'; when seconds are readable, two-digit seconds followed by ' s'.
3 h 36 min
